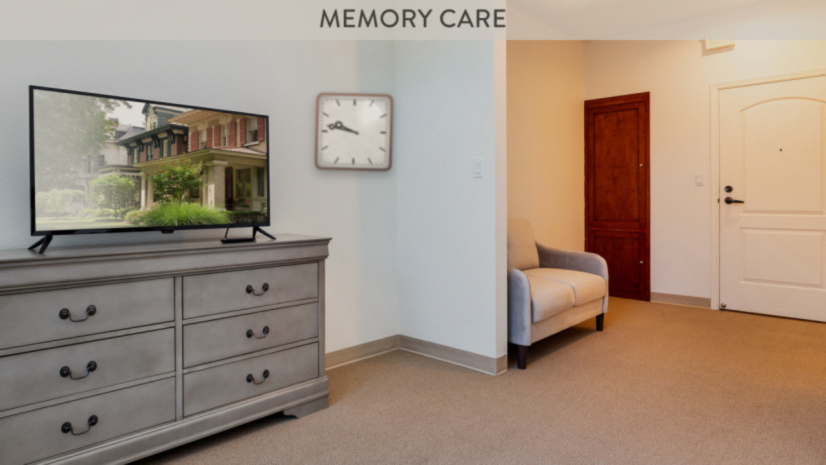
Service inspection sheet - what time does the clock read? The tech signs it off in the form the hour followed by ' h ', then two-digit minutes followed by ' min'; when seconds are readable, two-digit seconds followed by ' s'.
9 h 47 min
